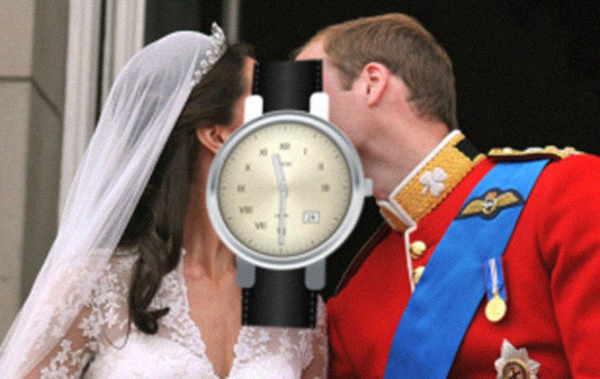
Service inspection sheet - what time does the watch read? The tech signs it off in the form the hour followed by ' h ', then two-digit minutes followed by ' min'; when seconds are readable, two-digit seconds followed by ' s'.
11 h 30 min
